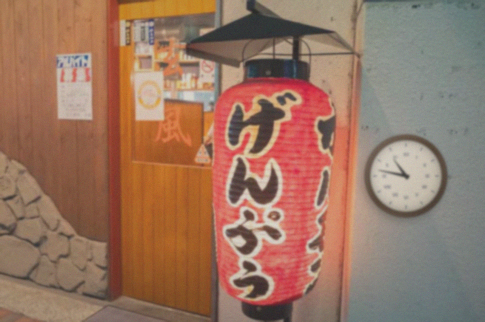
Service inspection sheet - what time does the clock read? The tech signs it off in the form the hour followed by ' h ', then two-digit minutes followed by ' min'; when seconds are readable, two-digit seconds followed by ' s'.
10 h 47 min
